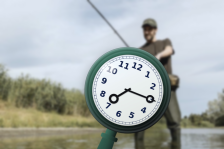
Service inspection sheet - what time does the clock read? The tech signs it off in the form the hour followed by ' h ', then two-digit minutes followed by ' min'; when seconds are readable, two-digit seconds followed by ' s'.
7 h 15 min
